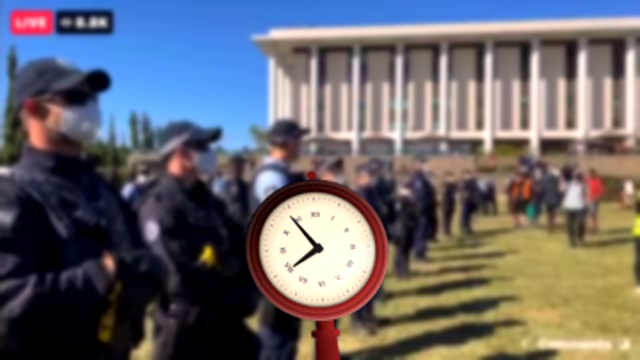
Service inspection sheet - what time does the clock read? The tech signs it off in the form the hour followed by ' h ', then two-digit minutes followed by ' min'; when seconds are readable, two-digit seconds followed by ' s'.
7 h 54 min
